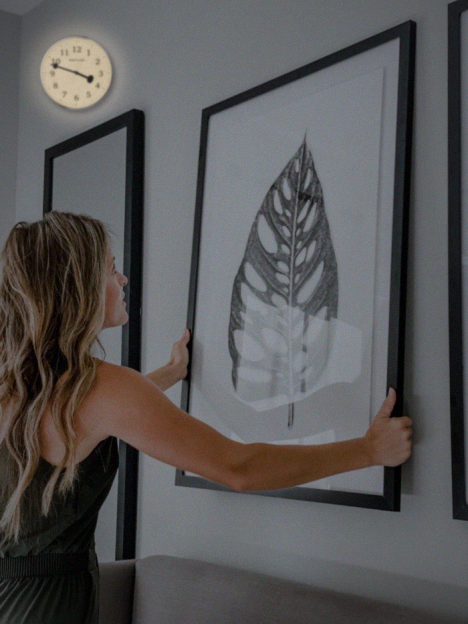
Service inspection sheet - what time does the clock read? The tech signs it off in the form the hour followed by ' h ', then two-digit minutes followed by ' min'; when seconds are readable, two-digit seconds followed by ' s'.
3 h 48 min
